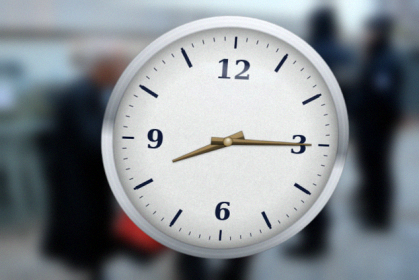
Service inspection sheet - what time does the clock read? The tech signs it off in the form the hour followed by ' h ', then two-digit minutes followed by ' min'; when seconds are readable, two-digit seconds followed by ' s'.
8 h 15 min
